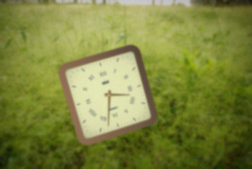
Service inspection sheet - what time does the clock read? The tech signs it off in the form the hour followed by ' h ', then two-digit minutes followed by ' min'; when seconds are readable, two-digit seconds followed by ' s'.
3 h 33 min
